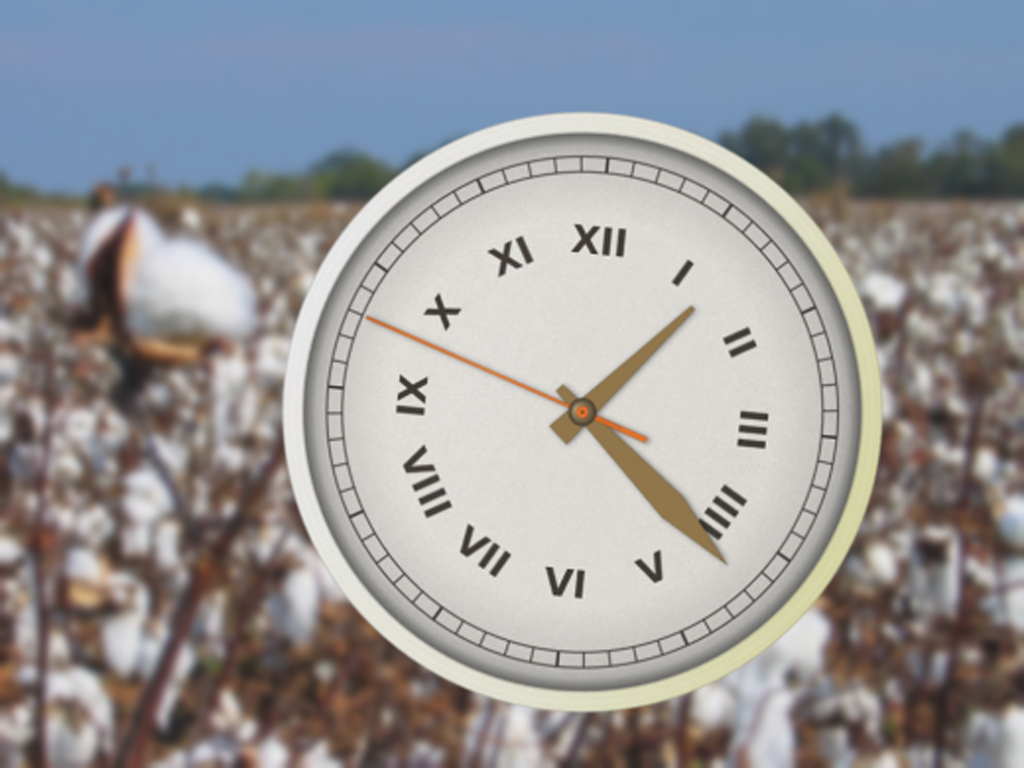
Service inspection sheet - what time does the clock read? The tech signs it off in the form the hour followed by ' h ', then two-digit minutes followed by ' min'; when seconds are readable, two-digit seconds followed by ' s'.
1 h 21 min 48 s
